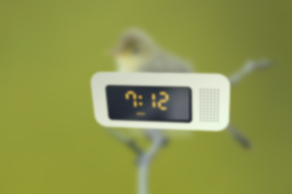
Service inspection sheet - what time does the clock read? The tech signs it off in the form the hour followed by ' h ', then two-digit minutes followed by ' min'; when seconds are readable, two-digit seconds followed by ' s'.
7 h 12 min
